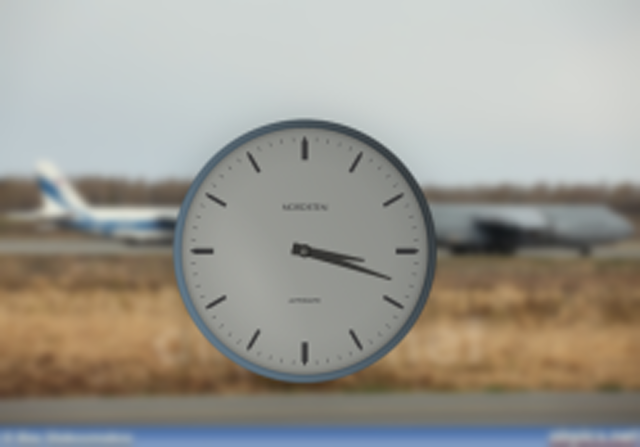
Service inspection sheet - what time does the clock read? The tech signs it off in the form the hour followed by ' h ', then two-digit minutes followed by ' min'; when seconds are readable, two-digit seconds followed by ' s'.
3 h 18 min
